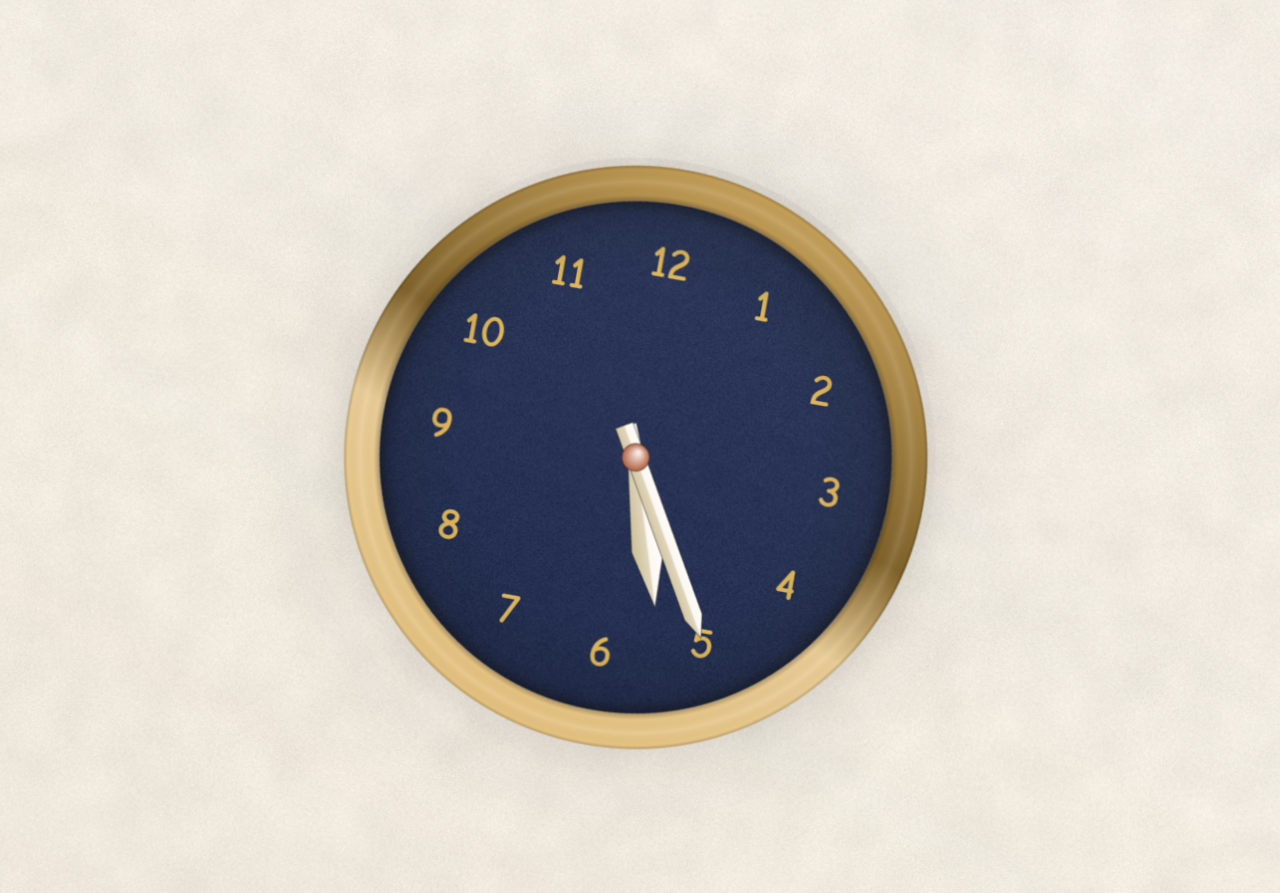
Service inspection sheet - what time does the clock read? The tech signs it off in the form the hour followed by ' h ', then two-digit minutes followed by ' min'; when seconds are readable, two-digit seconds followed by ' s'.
5 h 25 min
